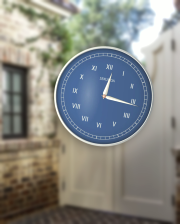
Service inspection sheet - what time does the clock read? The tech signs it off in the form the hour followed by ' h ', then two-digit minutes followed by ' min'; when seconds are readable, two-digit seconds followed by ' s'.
12 h 16 min
